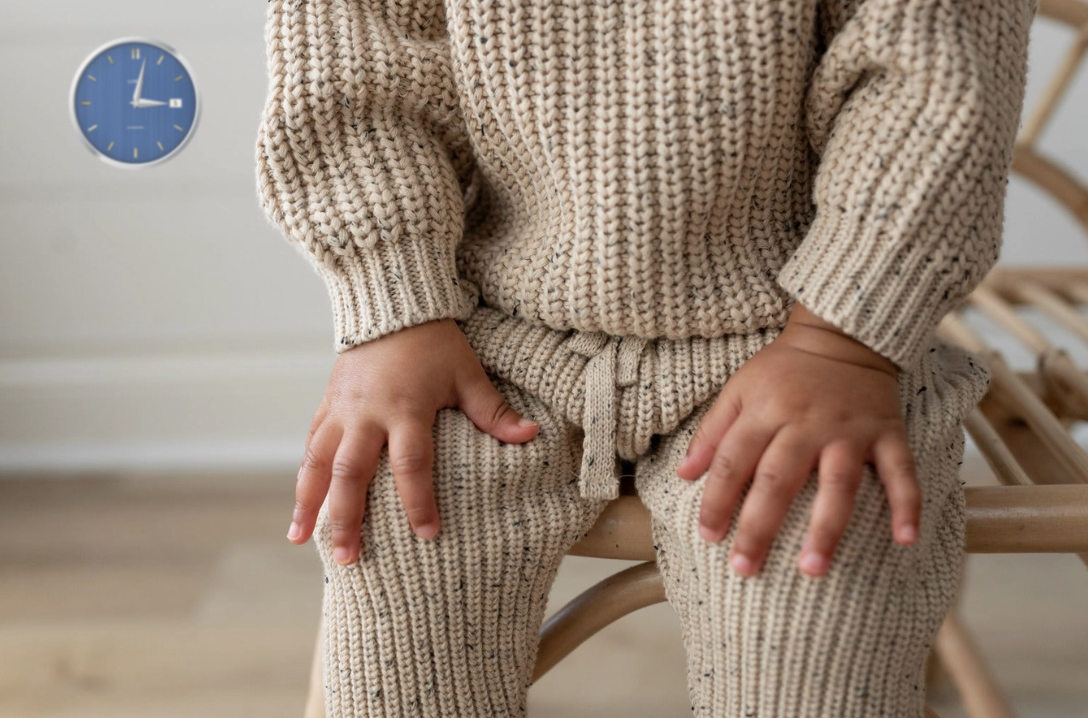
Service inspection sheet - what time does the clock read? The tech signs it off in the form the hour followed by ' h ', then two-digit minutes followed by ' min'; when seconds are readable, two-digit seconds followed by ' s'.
3 h 02 min
